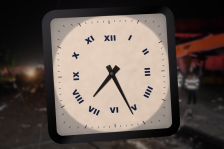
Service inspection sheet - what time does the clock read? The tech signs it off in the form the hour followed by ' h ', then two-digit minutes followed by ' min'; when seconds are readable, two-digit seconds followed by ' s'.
7 h 26 min
